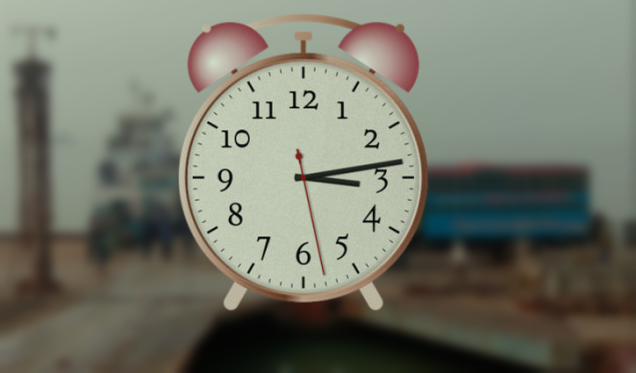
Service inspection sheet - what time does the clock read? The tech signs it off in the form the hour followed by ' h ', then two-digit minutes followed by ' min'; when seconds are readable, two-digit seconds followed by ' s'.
3 h 13 min 28 s
